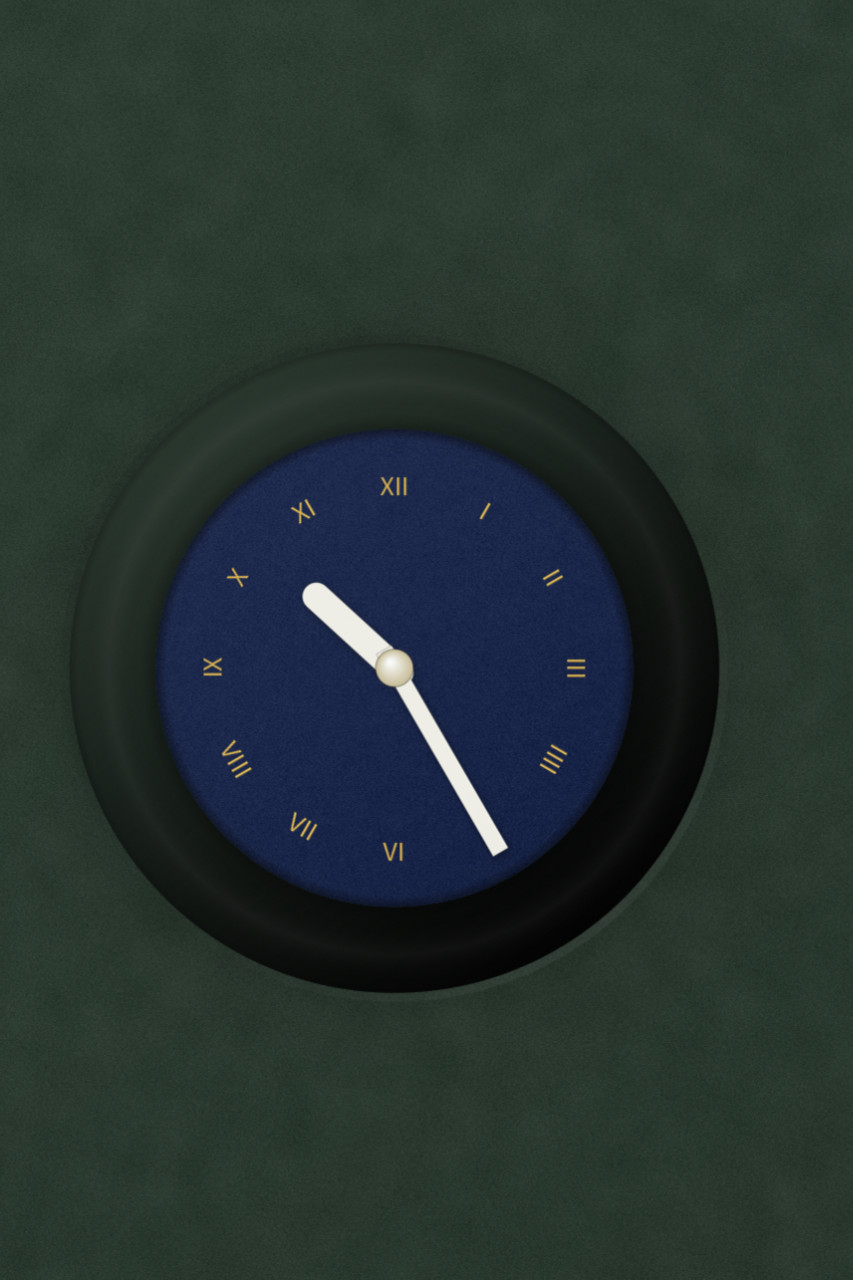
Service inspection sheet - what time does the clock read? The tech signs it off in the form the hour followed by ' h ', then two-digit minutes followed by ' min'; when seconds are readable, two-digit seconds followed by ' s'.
10 h 25 min
